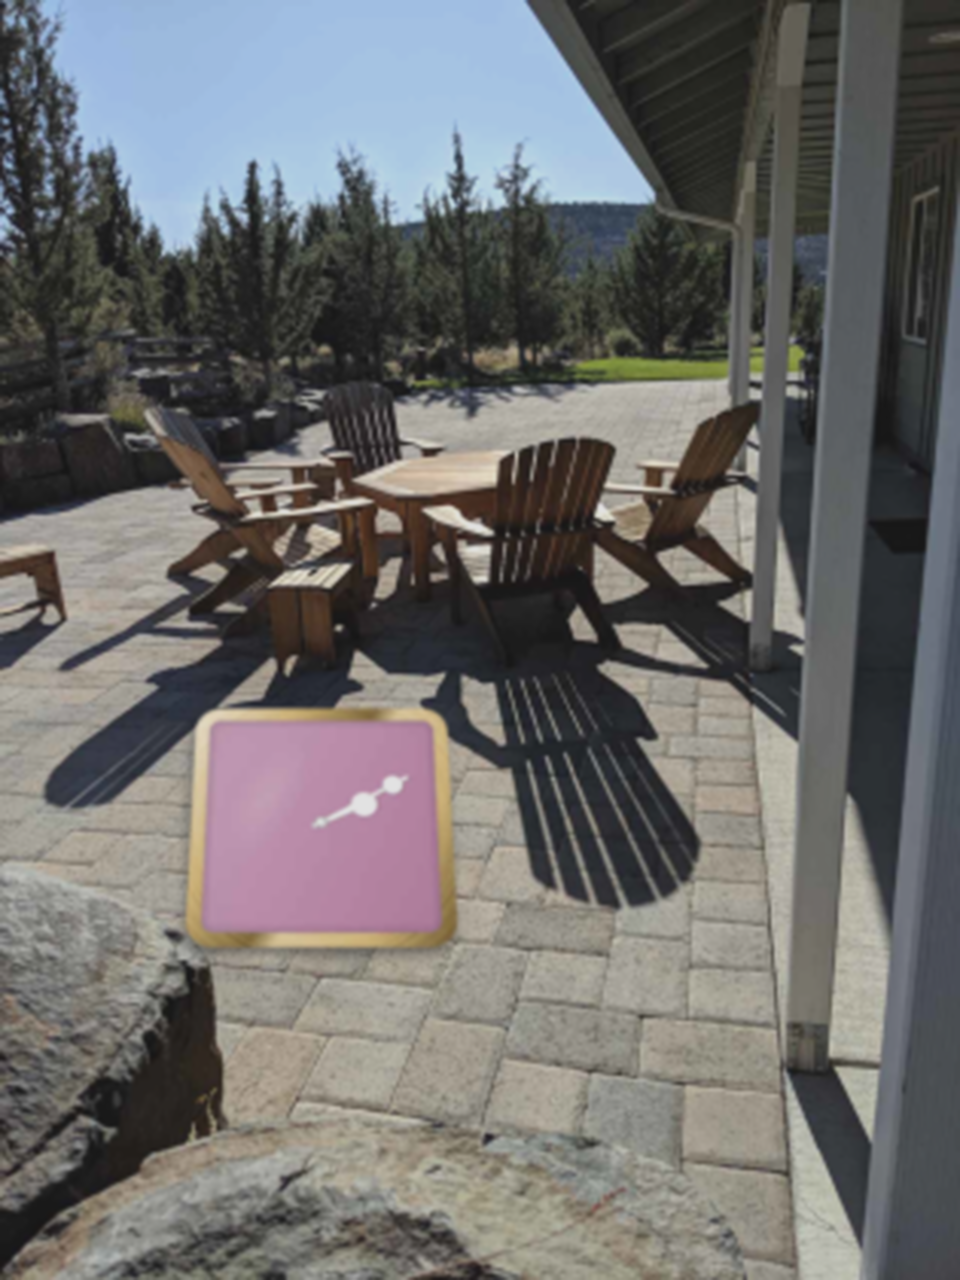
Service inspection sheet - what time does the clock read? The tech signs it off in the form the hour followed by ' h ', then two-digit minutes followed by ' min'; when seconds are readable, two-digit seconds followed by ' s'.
2 h 10 min
